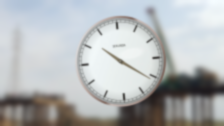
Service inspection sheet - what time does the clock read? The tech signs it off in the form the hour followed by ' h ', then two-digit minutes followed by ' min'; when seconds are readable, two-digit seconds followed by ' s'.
10 h 21 min
